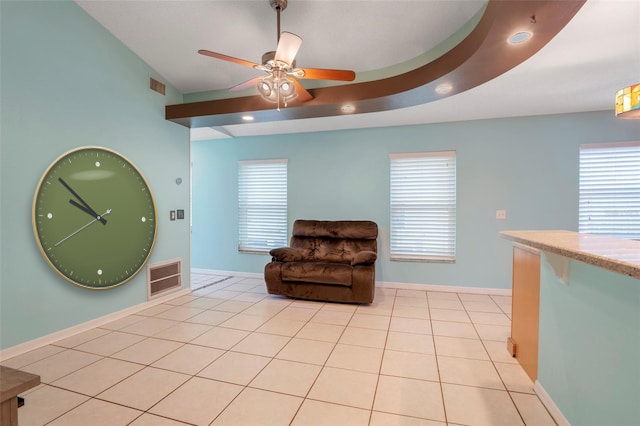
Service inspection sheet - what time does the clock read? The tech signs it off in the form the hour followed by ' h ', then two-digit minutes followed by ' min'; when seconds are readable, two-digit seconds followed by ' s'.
9 h 51 min 40 s
